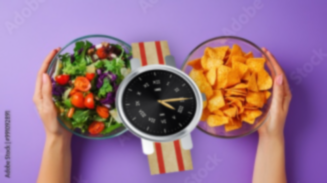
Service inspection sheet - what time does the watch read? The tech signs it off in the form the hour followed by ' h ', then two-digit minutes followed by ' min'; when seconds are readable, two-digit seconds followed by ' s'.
4 h 15 min
